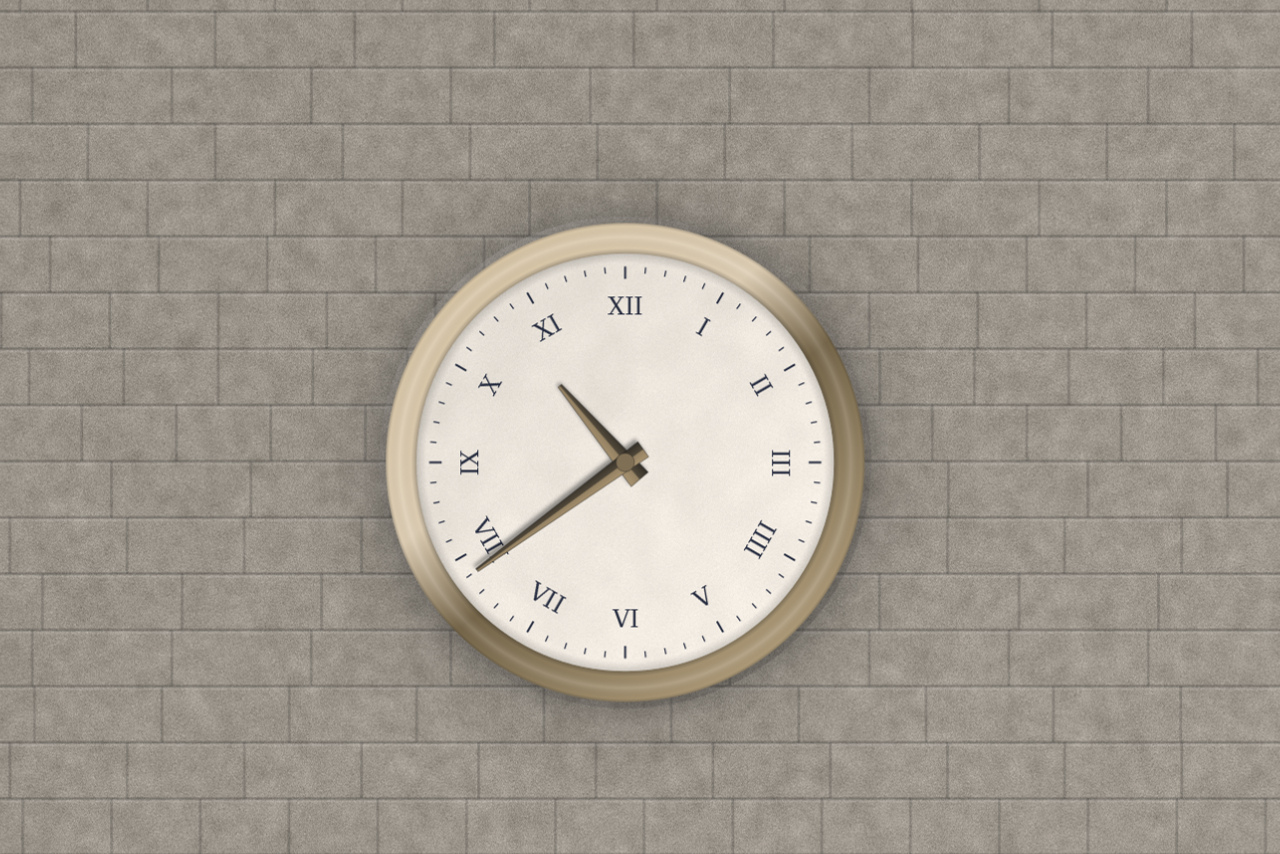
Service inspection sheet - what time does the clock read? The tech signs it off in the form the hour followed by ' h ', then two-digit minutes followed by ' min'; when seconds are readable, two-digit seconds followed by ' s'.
10 h 39 min
